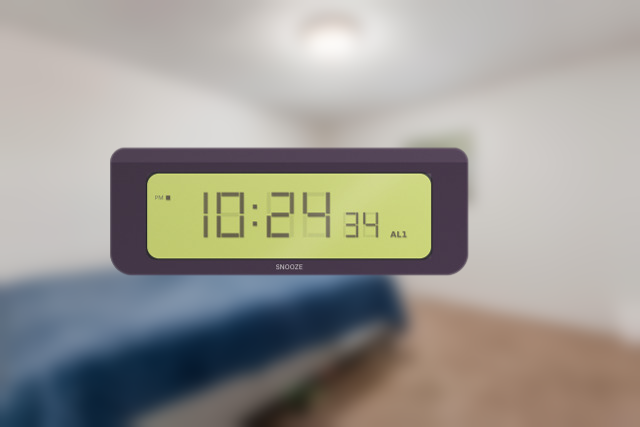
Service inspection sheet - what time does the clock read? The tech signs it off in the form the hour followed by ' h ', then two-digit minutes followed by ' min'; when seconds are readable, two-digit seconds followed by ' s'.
10 h 24 min 34 s
